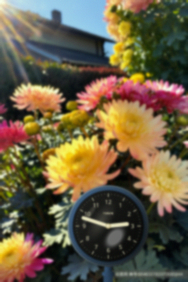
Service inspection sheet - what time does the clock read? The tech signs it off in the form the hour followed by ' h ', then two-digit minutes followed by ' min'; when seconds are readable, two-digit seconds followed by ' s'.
2 h 48 min
